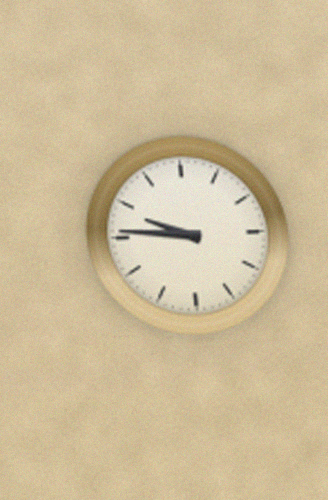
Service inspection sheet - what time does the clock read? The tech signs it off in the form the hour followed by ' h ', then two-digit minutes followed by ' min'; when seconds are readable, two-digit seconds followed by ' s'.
9 h 46 min
